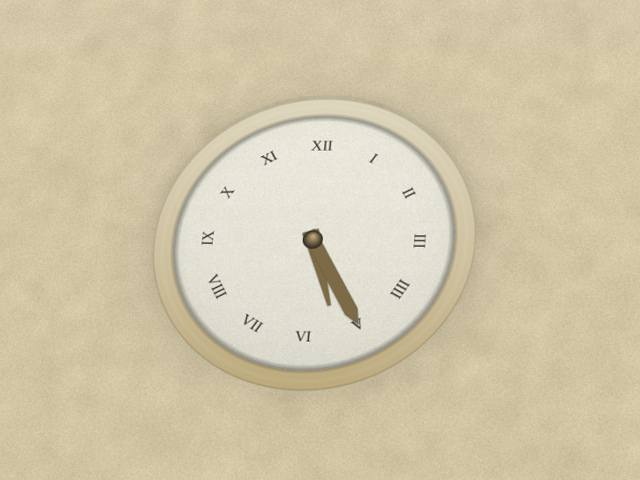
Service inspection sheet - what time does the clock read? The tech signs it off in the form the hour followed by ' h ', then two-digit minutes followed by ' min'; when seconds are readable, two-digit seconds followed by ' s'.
5 h 25 min
